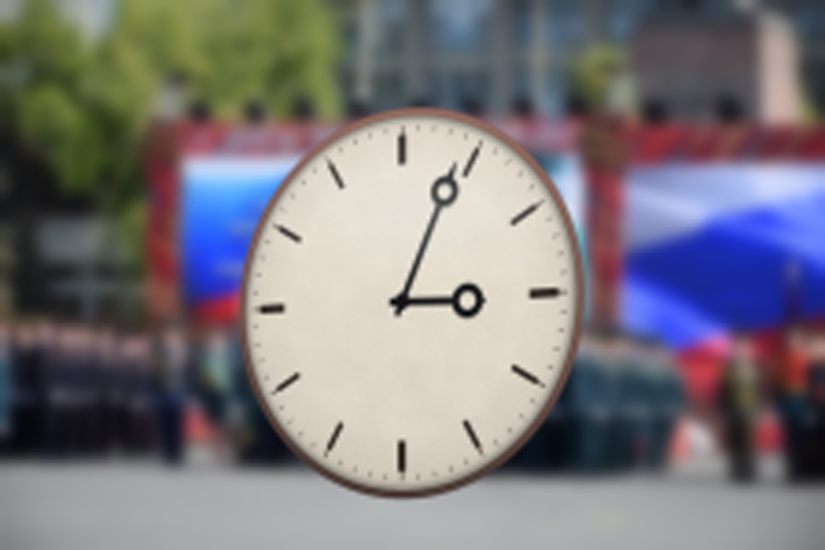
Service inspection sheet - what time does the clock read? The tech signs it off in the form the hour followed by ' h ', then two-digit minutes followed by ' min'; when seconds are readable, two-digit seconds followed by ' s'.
3 h 04 min
